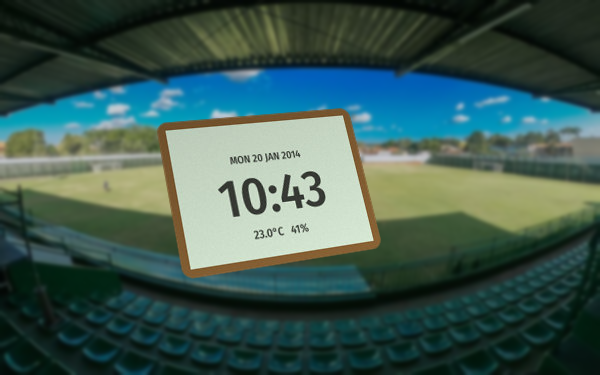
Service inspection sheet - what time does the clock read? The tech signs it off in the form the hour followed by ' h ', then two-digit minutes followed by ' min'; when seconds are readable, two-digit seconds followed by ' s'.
10 h 43 min
